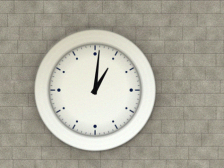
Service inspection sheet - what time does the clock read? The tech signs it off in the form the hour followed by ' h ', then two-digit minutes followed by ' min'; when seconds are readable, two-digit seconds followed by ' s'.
1 h 01 min
